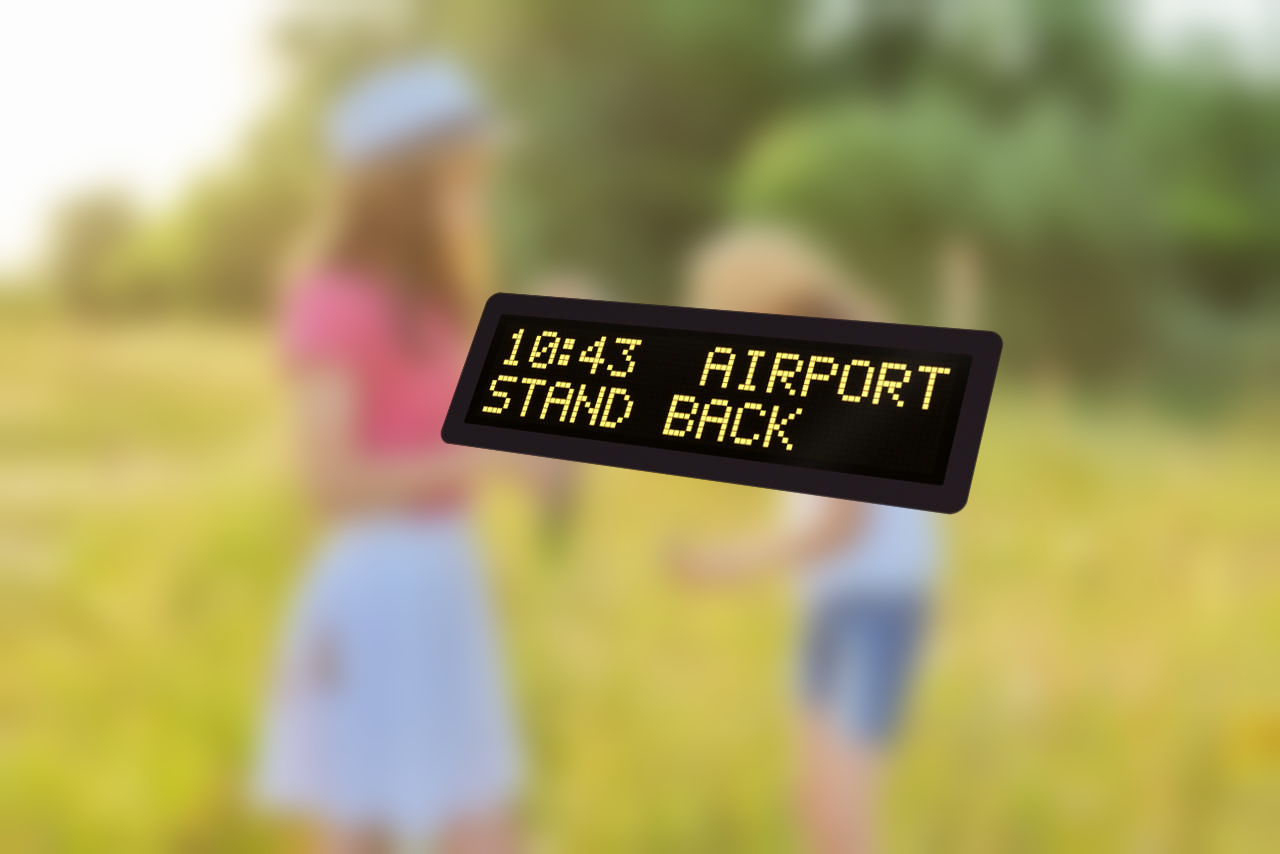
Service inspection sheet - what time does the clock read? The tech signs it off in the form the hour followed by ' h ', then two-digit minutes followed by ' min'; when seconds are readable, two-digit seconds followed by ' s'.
10 h 43 min
